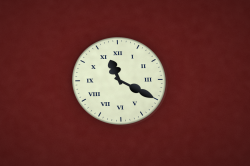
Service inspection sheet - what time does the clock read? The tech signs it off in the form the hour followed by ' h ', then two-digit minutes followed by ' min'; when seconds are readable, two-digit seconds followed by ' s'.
11 h 20 min
